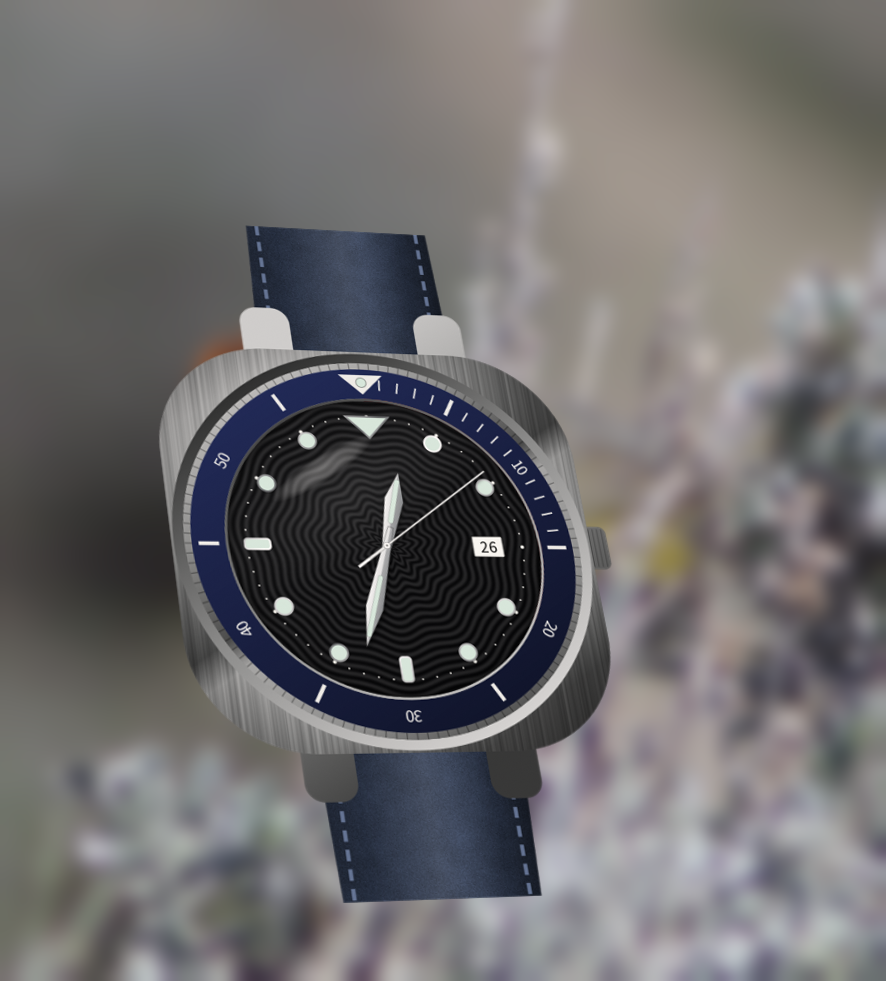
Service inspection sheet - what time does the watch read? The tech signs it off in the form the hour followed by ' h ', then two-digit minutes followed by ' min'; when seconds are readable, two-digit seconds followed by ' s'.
12 h 33 min 09 s
